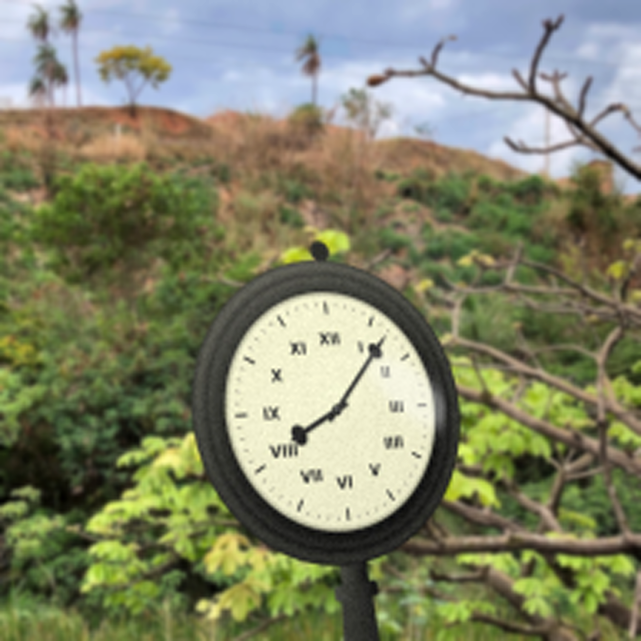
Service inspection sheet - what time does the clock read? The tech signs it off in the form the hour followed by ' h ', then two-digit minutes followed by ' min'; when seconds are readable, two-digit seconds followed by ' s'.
8 h 07 min
